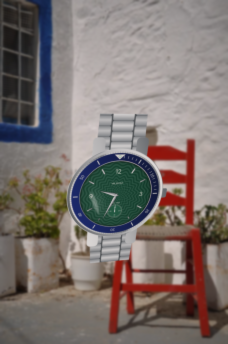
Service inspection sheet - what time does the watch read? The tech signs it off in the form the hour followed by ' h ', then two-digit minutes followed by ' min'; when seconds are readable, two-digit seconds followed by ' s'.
9 h 34 min
